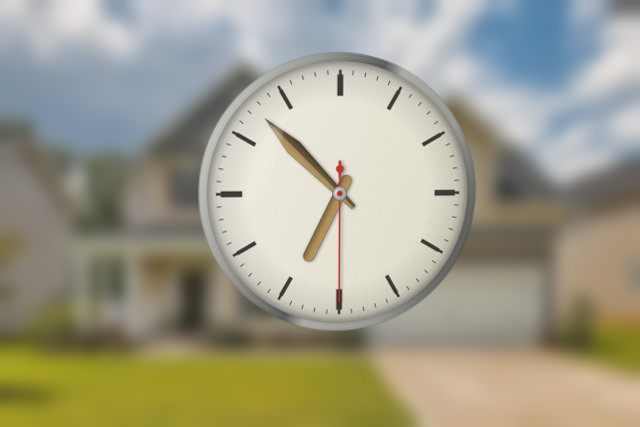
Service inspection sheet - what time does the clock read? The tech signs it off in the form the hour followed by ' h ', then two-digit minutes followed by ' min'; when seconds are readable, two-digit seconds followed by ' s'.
6 h 52 min 30 s
